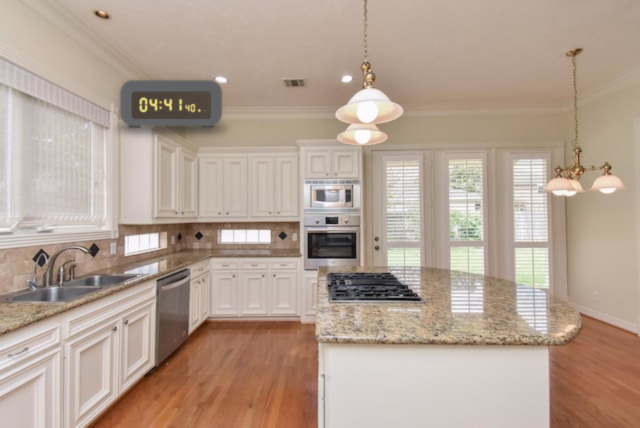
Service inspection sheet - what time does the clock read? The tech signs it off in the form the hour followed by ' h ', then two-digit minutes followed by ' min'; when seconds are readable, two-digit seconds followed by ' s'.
4 h 41 min
